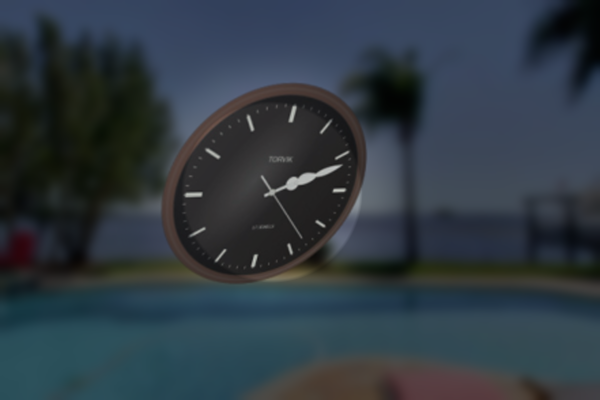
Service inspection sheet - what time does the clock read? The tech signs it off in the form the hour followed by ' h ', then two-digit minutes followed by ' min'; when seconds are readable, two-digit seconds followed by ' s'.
2 h 11 min 23 s
